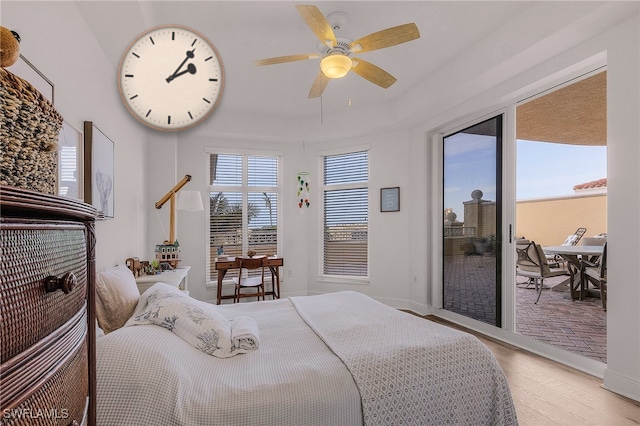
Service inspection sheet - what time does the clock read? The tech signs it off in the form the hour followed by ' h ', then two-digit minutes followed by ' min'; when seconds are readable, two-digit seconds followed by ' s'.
2 h 06 min
